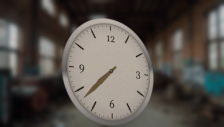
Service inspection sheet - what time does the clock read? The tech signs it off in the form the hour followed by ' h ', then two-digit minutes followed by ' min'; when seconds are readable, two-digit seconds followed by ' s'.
7 h 38 min
